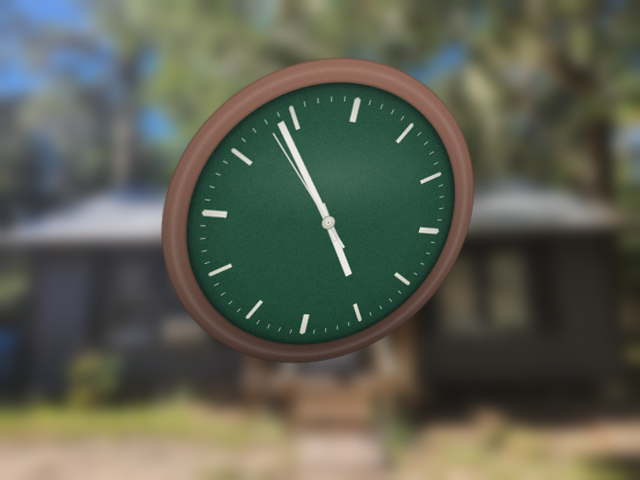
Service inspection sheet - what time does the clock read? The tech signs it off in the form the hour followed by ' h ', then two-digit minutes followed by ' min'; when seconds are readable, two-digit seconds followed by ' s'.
4 h 53 min 53 s
